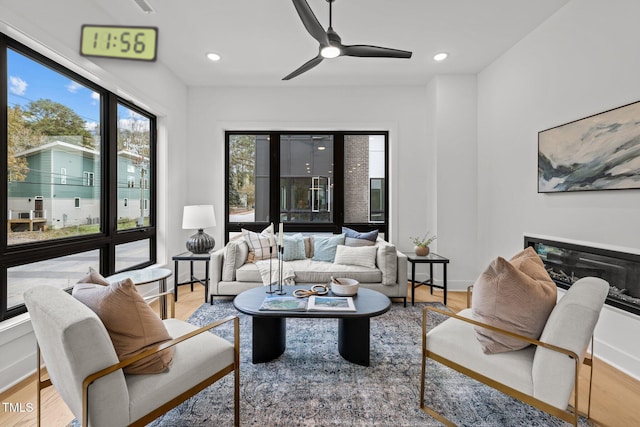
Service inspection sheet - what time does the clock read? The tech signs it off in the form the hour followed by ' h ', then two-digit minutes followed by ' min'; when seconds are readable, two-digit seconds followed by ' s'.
11 h 56 min
